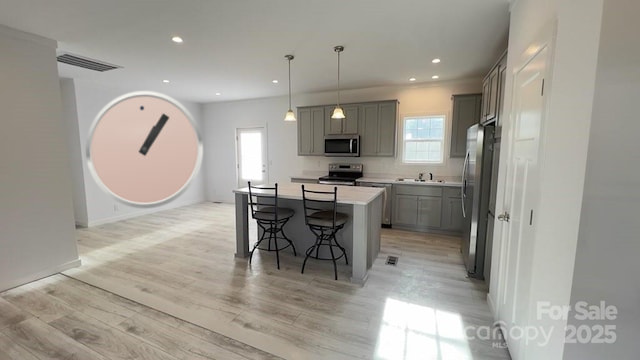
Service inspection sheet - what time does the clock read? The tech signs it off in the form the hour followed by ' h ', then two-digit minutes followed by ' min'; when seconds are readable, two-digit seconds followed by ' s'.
1 h 06 min
